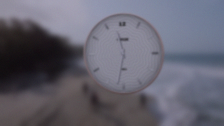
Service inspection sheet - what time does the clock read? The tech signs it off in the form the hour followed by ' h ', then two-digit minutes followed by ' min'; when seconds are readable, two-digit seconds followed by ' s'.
11 h 32 min
